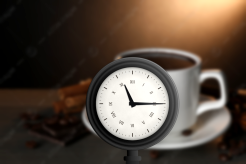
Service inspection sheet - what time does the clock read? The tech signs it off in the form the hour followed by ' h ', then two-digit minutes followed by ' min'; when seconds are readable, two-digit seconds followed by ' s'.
11 h 15 min
